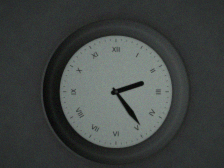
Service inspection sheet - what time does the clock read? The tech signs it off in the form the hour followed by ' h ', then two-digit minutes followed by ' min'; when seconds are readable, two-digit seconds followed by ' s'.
2 h 24 min
